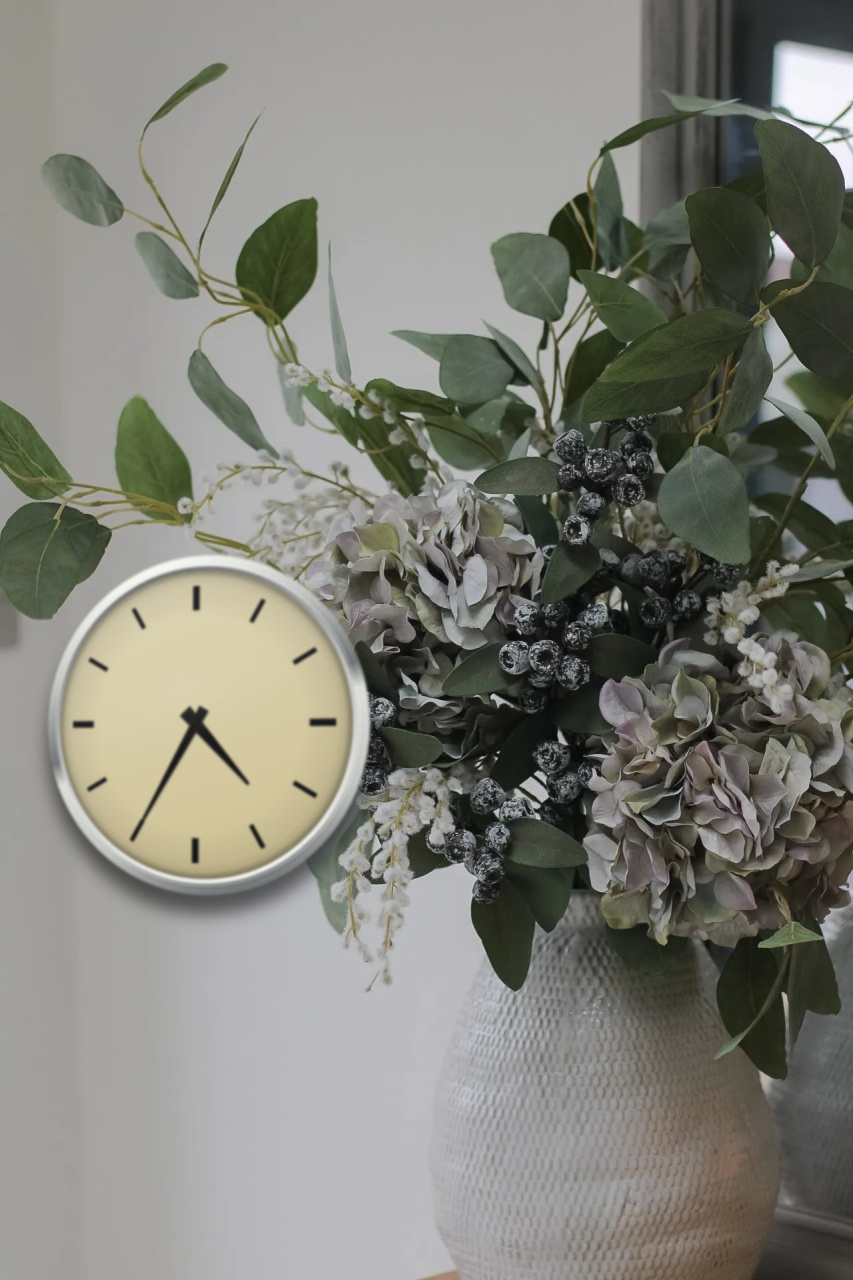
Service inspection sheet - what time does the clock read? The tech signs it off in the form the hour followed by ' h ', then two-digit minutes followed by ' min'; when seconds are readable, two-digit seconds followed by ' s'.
4 h 35 min
